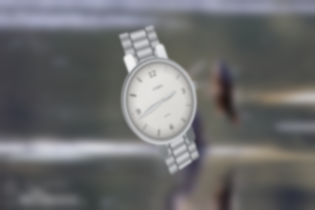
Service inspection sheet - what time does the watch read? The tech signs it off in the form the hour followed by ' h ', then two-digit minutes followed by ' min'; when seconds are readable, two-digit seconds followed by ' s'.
2 h 43 min
